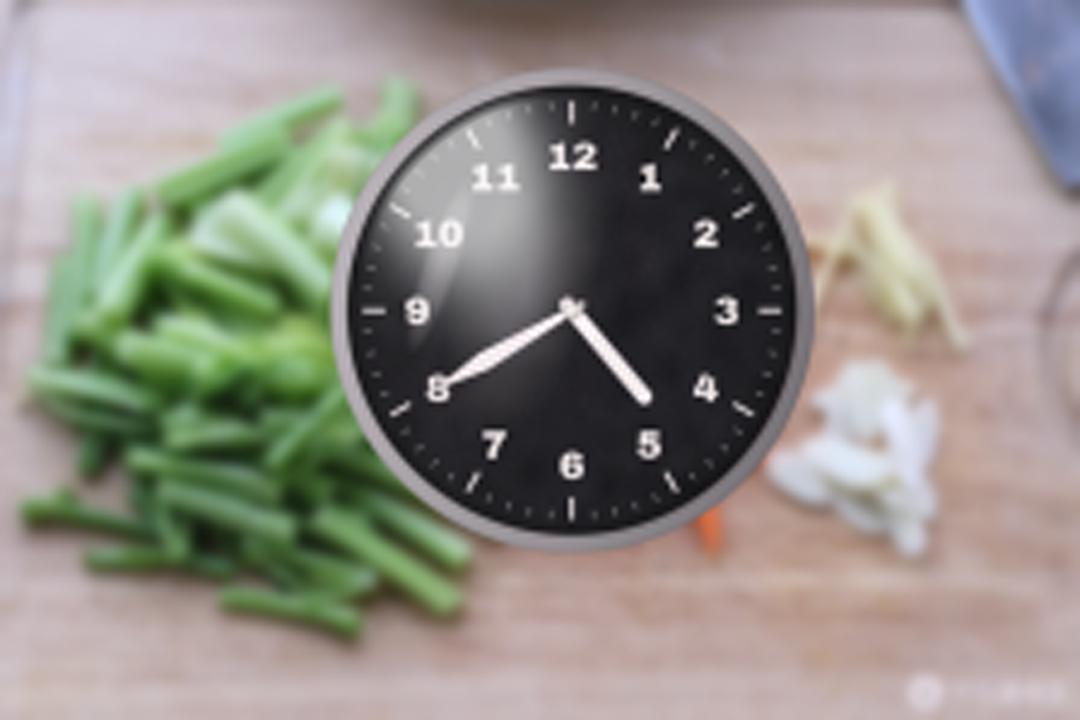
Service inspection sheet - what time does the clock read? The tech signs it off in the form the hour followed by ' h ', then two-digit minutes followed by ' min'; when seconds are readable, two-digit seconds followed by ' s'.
4 h 40 min
